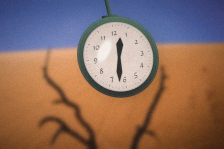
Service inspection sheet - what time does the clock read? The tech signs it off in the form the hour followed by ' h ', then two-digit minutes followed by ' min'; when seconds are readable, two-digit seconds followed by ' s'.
12 h 32 min
